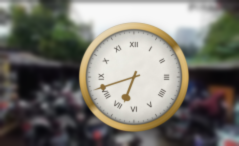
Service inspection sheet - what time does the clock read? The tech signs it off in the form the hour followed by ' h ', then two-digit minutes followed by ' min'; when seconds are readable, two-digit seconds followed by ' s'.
6 h 42 min
